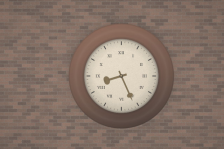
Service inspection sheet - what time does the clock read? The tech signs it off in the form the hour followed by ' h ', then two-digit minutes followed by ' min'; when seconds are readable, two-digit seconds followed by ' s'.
8 h 26 min
